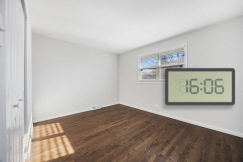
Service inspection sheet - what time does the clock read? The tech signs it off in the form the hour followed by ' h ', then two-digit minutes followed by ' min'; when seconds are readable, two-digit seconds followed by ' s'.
16 h 06 min
